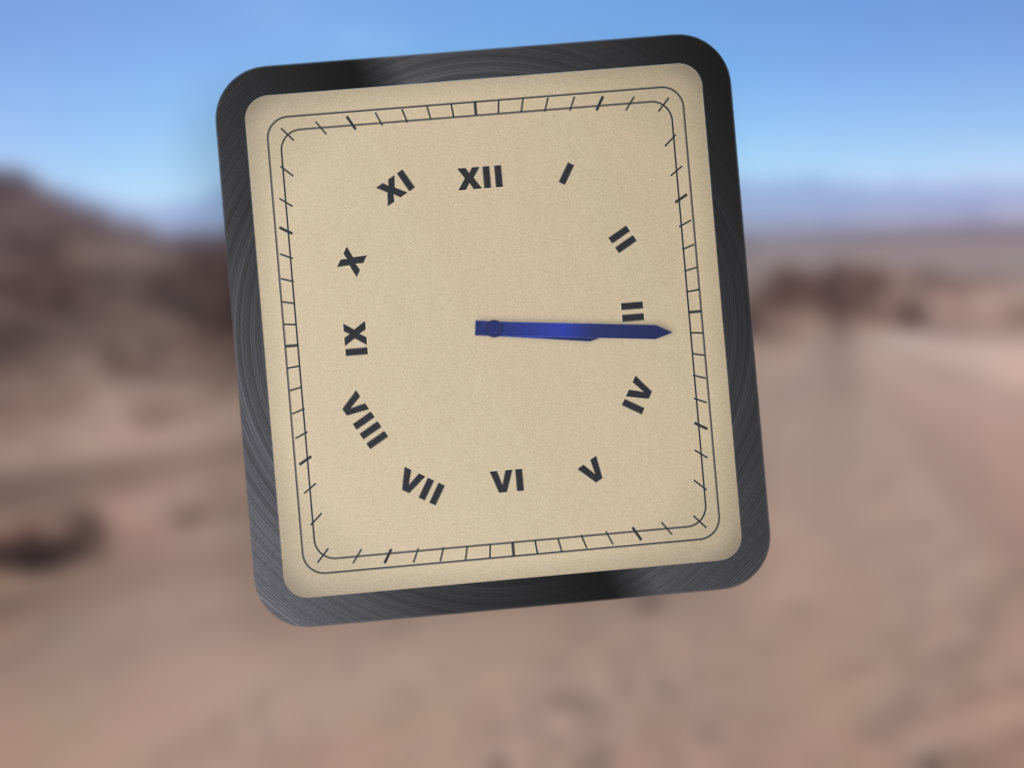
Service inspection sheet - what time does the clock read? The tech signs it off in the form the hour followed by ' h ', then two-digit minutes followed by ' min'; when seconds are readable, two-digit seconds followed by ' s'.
3 h 16 min
